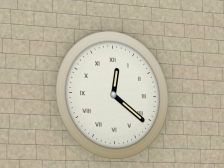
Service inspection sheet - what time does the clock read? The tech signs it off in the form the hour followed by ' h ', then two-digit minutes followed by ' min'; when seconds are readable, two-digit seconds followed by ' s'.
12 h 21 min
